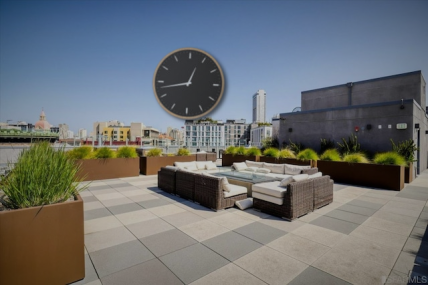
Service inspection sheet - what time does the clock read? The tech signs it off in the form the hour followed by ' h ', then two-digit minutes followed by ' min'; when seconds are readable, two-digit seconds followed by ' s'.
12 h 43 min
